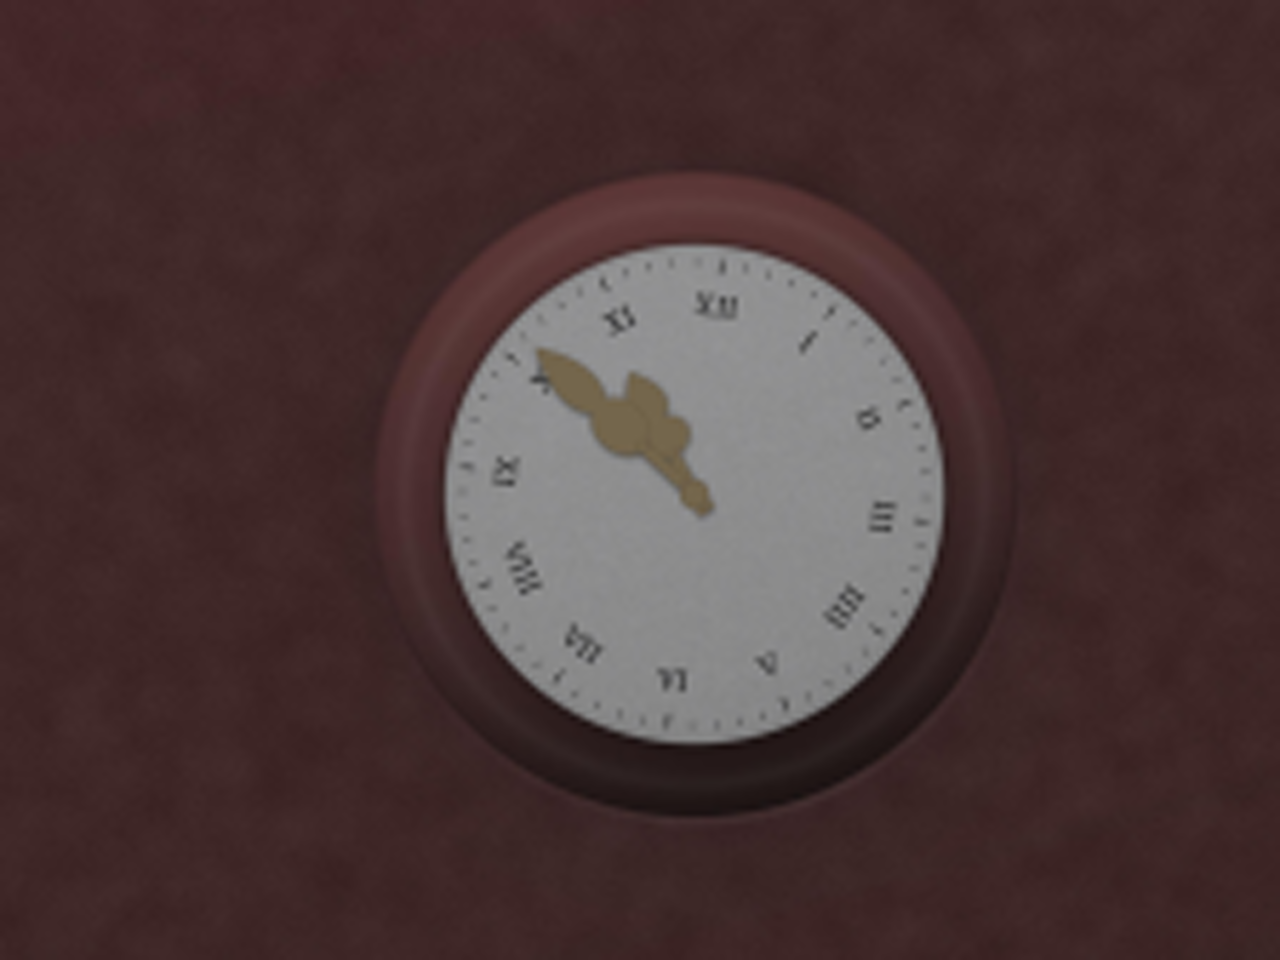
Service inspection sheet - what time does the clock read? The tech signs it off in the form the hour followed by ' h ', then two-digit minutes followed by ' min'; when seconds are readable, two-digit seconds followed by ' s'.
10 h 51 min
